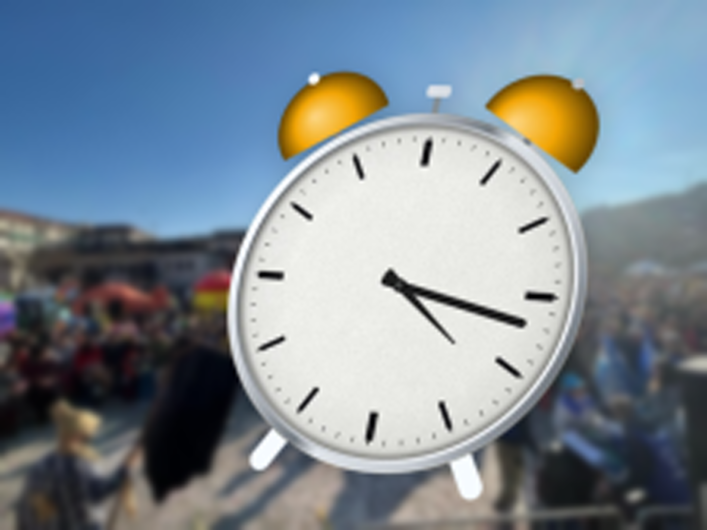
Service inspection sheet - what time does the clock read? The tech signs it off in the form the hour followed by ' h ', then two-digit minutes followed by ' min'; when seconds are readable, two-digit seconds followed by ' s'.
4 h 17 min
